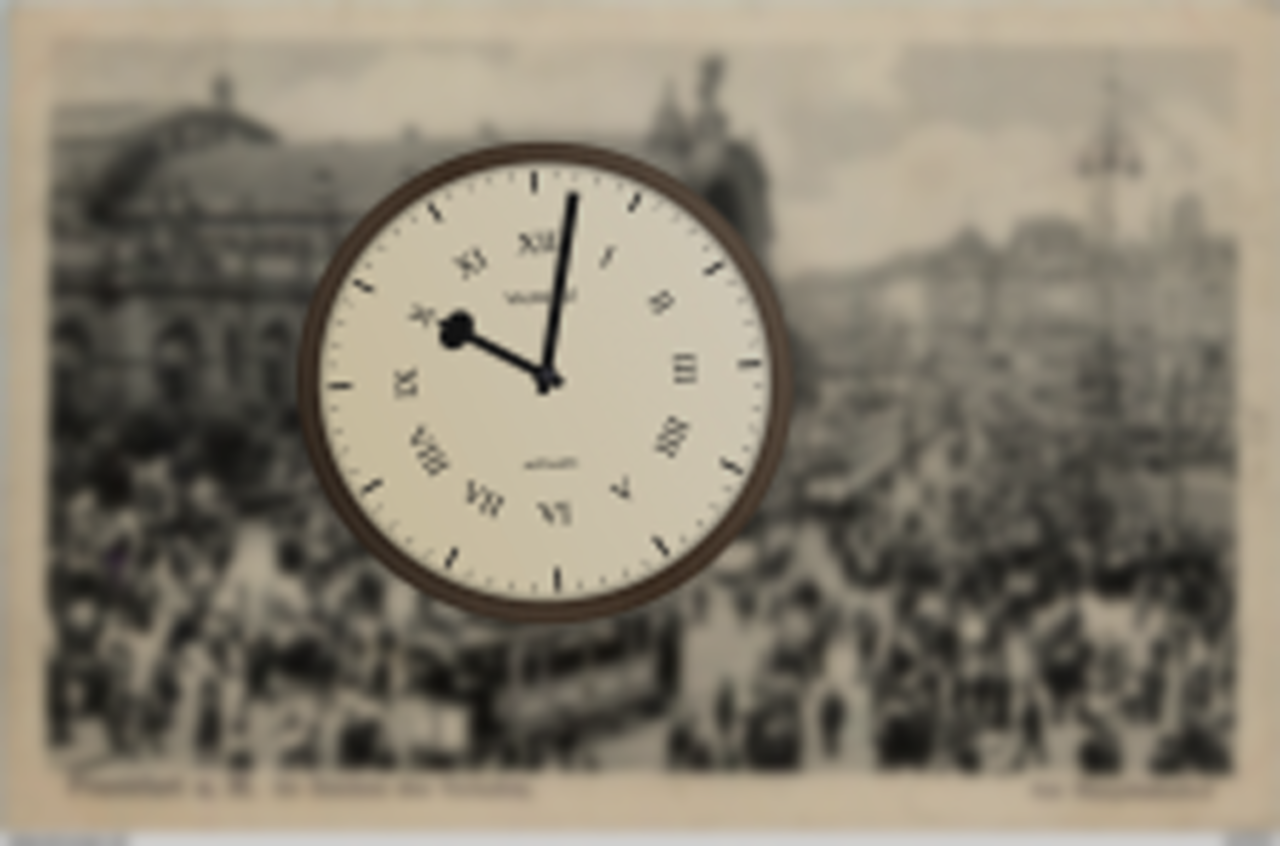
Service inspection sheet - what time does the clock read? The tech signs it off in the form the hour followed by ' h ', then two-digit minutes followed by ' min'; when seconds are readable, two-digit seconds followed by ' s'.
10 h 02 min
